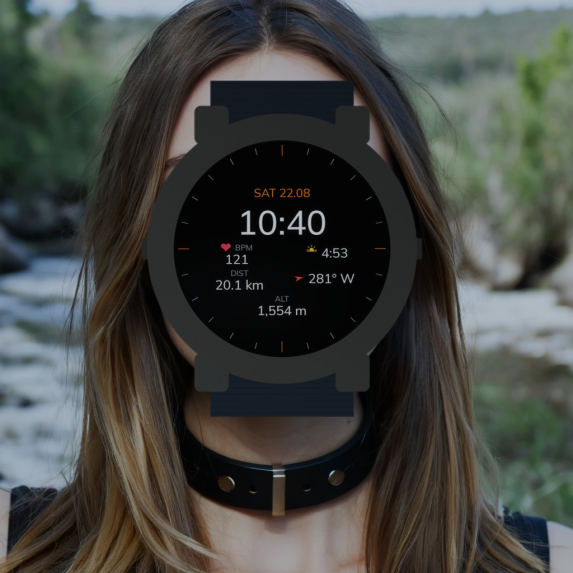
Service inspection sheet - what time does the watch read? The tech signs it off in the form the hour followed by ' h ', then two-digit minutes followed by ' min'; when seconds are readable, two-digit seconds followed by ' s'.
10 h 40 min
